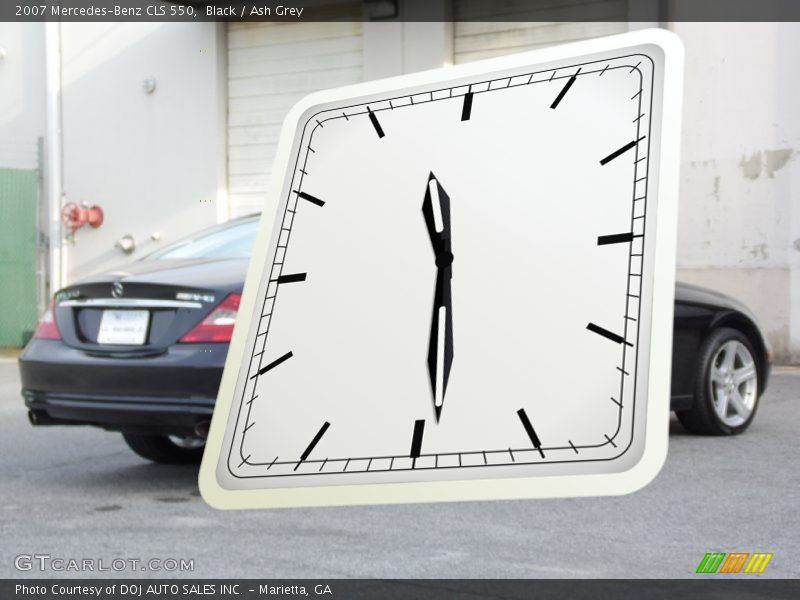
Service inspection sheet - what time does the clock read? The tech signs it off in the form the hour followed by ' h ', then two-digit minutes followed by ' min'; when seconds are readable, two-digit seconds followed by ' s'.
11 h 29 min
